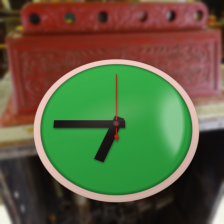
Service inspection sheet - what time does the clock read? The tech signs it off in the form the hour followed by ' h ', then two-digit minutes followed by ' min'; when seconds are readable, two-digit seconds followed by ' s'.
6 h 45 min 00 s
